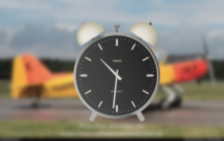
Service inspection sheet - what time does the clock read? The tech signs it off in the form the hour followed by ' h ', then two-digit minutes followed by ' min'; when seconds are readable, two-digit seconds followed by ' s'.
10 h 31 min
